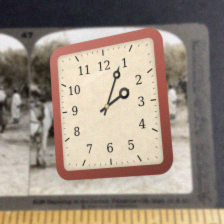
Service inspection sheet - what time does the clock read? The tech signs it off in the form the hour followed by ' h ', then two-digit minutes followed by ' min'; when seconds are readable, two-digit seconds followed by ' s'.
2 h 04 min
